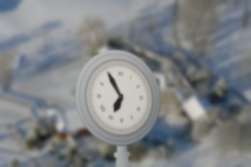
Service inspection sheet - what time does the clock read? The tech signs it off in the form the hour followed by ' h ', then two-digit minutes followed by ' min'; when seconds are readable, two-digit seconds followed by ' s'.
6 h 55 min
